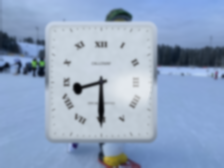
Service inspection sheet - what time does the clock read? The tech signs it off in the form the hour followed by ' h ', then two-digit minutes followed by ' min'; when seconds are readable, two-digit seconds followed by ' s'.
8 h 30 min
